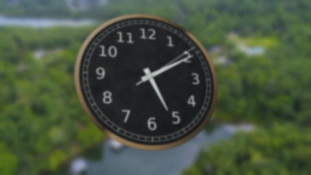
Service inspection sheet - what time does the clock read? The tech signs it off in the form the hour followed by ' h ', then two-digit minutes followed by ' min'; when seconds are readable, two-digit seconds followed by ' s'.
5 h 10 min 09 s
